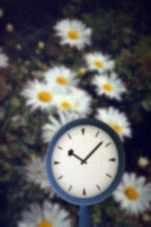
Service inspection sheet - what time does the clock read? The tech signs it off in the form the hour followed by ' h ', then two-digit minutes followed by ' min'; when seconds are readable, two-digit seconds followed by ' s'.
10 h 08 min
